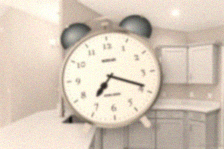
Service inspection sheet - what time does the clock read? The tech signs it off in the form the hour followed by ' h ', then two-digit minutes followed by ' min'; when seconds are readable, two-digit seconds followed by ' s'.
7 h 19 min
